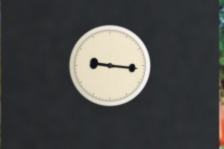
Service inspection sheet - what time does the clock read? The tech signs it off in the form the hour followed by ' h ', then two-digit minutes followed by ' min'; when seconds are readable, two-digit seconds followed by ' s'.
9 h 16 min
